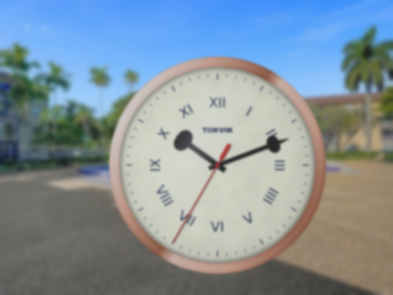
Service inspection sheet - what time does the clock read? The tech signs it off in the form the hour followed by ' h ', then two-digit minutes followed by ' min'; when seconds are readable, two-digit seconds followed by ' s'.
10 h 11 min 35 s
